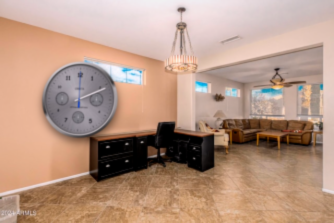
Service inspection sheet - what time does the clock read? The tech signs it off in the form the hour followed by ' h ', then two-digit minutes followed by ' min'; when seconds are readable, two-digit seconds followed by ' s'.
2 h 11 min
